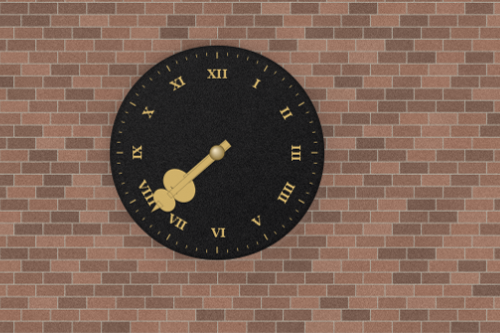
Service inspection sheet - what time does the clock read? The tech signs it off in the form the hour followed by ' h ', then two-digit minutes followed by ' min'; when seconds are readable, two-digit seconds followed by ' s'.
7 h 38 min
